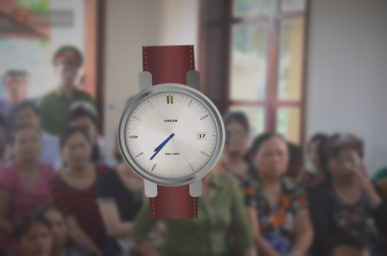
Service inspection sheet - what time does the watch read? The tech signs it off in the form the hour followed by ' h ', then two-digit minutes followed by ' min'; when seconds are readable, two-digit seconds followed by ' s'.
7 h 37 min
